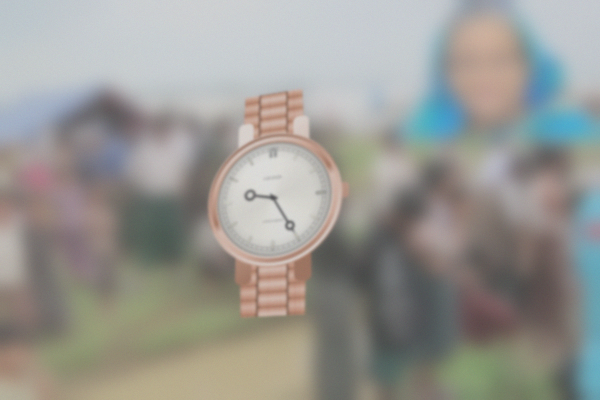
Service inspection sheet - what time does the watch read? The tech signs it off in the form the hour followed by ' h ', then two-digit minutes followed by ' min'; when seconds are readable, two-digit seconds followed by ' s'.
9 h 25 min
